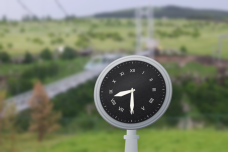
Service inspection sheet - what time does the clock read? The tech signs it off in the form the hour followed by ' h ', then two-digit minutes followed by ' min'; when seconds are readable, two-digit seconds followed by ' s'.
8 h 30 min
